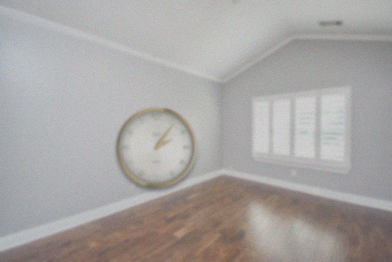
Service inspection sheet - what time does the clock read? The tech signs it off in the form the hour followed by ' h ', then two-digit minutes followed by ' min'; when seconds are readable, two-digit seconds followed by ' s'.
2 h 06 min
